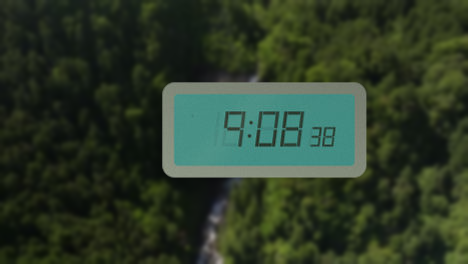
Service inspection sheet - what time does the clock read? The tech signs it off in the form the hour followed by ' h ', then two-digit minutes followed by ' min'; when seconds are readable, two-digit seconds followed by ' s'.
9 h 08 min 38 s
